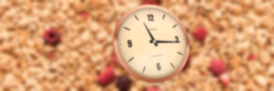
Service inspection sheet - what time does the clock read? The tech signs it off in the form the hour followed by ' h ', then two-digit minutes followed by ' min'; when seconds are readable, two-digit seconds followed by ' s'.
11 h 16 min
